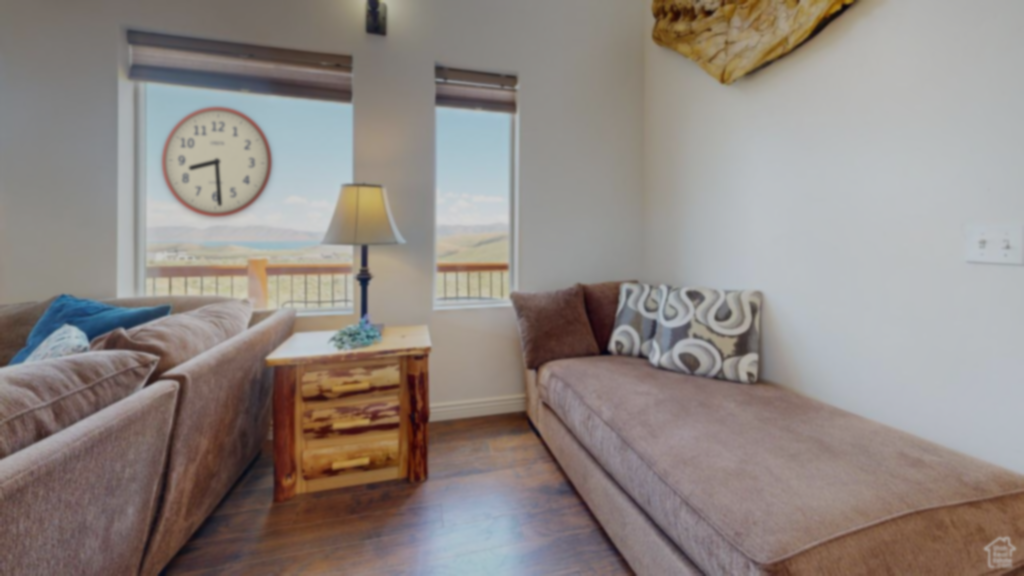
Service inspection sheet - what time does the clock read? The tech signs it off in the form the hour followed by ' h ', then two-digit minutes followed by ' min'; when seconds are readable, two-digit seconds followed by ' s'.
8 h 29 min
